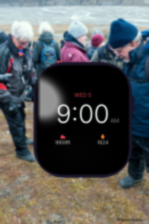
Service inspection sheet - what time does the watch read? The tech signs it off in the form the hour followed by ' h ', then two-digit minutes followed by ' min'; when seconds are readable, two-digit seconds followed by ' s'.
9 h 00 min
